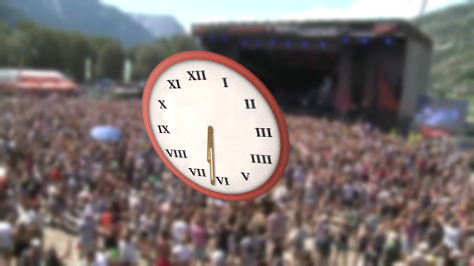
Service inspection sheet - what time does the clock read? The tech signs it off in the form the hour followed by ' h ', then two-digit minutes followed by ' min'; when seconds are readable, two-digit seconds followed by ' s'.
6 h 32 min
